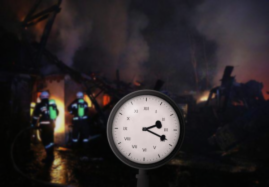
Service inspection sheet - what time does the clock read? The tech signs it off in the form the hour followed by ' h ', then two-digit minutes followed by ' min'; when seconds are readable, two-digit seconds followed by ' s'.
2 h 19 min
